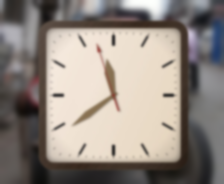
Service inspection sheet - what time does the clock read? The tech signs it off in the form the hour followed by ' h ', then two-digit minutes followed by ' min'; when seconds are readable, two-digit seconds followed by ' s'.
11 h 38 min 57 s
